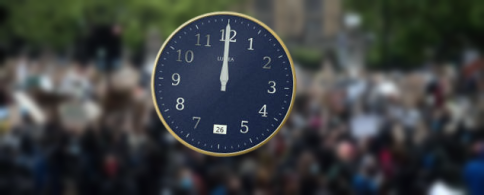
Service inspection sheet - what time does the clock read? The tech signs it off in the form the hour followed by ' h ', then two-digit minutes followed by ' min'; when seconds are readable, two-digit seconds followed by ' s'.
12 h 00 min
